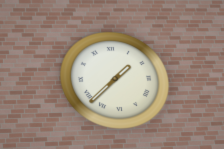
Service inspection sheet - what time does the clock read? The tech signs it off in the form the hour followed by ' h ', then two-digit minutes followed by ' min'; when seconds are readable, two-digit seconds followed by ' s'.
1 h 38 min
